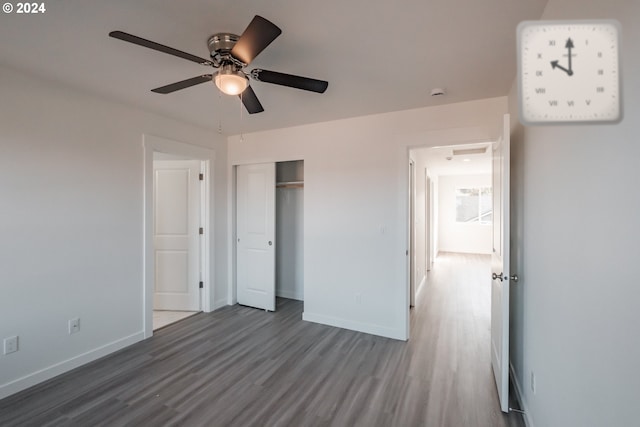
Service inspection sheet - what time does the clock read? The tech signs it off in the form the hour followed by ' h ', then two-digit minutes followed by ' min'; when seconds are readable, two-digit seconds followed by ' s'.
10 h 00 min
